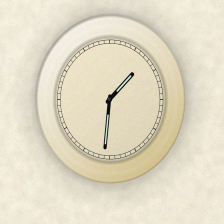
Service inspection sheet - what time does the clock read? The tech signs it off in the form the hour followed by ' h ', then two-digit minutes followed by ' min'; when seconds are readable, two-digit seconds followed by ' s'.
1 h 31 min
